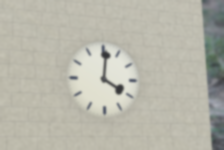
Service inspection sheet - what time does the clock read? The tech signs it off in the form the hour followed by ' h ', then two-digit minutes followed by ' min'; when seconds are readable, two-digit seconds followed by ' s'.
4 h 01 min
